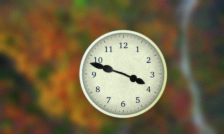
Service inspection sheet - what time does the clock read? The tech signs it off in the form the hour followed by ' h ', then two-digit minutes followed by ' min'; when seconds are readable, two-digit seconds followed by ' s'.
3 h 48 min
